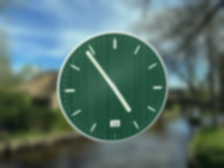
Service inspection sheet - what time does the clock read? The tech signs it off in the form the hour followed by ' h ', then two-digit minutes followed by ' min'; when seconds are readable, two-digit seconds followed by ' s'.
4 h 54 min
